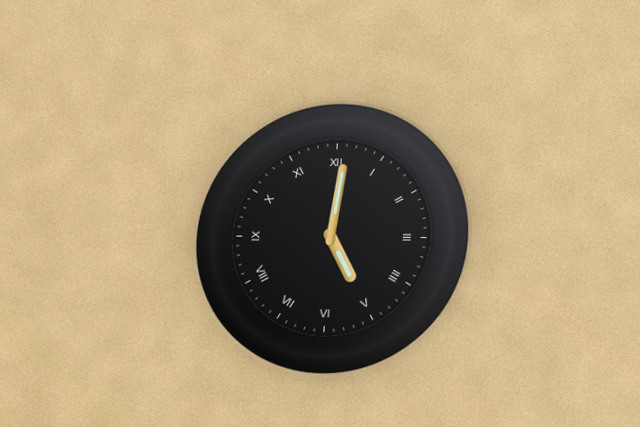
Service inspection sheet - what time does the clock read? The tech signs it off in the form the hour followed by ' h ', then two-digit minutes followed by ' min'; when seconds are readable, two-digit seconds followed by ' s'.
5 h 01 min
